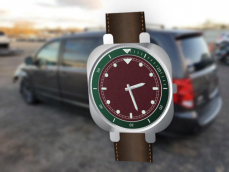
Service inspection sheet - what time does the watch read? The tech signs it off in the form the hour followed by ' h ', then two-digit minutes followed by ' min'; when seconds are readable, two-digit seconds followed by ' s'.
2 h 27 min
